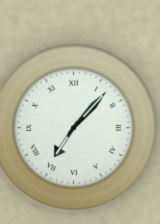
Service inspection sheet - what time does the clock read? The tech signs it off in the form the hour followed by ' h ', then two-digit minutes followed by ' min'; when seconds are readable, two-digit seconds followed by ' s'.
7 h 07 min
